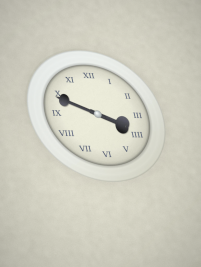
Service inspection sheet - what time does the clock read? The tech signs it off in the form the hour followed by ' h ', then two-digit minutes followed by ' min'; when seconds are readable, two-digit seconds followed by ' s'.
3 h 49 min
